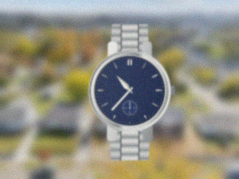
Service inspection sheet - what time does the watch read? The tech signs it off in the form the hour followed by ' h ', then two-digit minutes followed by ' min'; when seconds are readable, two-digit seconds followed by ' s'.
10 h 37 min
